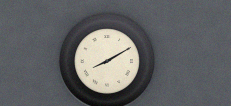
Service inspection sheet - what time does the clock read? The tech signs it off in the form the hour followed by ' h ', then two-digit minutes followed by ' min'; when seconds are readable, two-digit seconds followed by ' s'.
8 h 10 min
